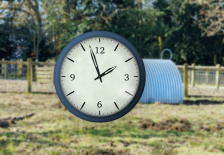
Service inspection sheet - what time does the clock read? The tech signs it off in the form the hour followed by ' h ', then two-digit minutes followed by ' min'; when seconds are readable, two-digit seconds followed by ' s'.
1 h 57 min
